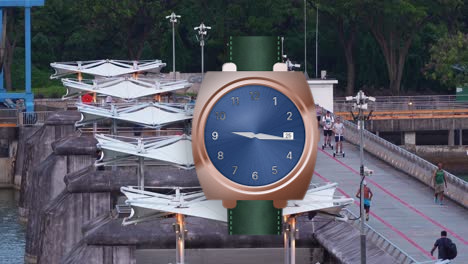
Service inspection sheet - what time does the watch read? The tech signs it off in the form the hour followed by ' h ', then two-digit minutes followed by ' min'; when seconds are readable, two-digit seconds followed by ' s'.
9 h 16 min
